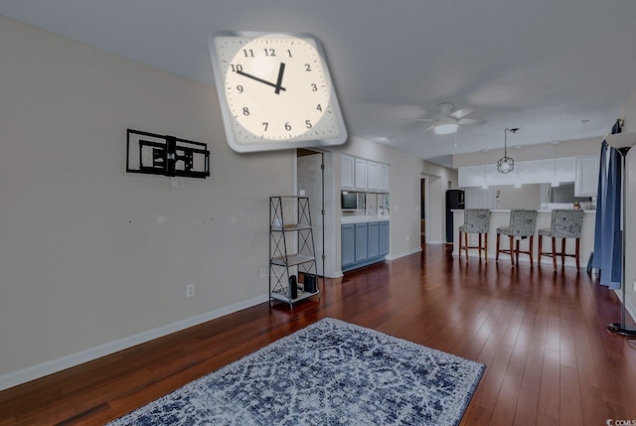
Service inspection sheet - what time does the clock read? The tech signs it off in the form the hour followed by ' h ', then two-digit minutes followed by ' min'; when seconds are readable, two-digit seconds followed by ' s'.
12 h 49 min
